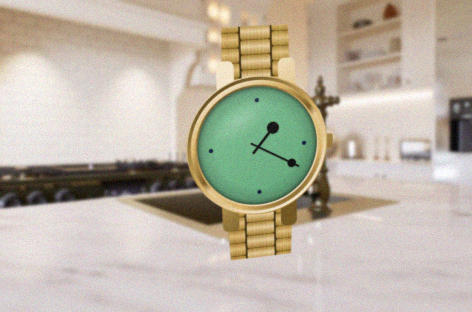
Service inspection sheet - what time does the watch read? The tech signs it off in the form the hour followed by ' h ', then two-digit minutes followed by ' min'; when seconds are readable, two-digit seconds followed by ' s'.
1 h 20 min
